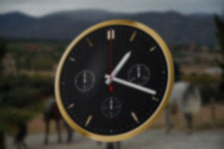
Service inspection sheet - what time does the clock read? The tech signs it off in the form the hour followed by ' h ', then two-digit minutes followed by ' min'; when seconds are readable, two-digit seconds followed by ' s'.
1 h 19 min
